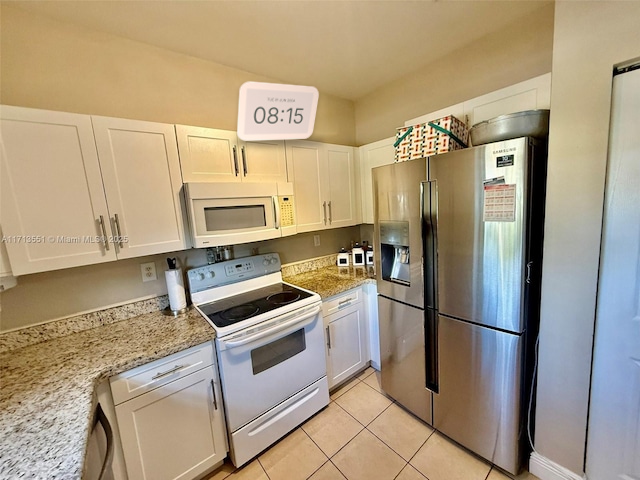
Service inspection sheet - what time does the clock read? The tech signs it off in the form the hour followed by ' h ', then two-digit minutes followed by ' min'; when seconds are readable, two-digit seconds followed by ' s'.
8 h 15 min
